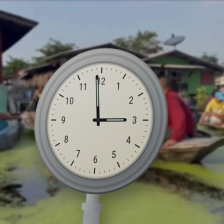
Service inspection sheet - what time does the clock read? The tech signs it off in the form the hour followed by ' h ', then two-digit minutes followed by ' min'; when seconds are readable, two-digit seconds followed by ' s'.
2 h 59 min
